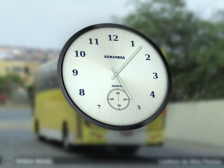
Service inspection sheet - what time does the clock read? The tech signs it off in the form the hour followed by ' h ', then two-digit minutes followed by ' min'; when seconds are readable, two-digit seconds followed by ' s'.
5 h 07 min
